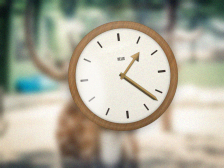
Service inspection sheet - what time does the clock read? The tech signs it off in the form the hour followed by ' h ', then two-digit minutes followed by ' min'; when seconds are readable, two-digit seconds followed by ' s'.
1 h 22 min
